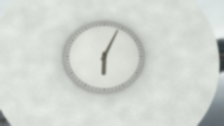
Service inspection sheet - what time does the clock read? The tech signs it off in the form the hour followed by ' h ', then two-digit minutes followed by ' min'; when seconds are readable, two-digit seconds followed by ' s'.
6 h 04 min
